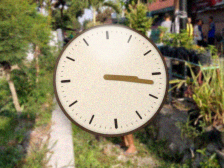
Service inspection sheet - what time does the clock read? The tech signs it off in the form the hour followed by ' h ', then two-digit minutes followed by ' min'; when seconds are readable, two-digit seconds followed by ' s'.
3 h 17 min
